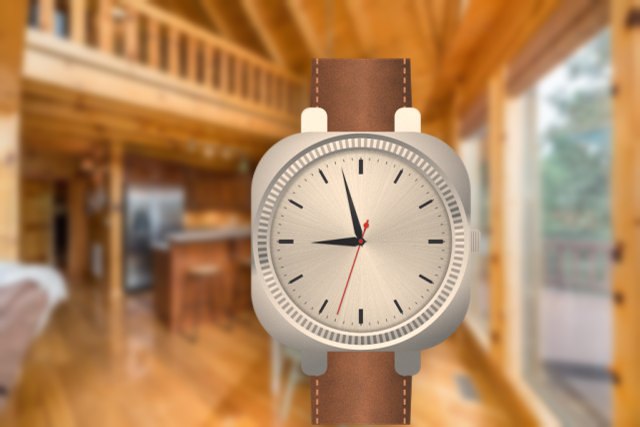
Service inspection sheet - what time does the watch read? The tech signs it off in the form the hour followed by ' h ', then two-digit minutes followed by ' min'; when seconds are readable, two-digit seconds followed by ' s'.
8 h 57 min 33 s
